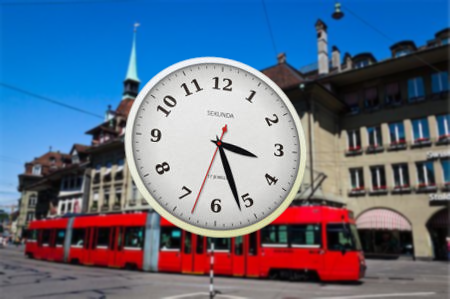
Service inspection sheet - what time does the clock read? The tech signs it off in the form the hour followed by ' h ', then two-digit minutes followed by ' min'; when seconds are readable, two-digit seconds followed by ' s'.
3 h 26 min 33 s
